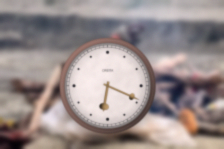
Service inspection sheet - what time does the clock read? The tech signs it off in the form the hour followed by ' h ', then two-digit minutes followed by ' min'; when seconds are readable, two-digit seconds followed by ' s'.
6 h 19 min
